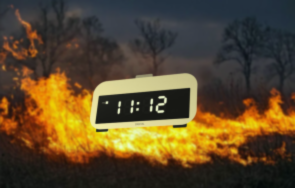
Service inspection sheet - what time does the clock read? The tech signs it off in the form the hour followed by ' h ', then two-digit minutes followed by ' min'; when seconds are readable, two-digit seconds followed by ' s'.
11 h 12 min
